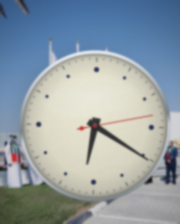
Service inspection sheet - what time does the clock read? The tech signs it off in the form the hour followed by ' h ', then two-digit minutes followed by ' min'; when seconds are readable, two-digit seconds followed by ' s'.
6 h 20 min 13 s
